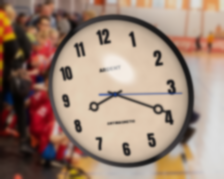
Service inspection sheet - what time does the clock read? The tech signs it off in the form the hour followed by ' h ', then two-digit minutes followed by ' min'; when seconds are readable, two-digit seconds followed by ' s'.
8 h 19 min 16 s
